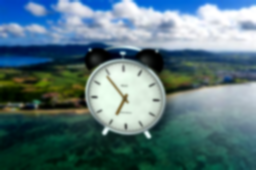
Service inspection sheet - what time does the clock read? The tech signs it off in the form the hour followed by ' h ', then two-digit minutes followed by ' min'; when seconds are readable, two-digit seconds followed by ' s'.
6 h 54 min
